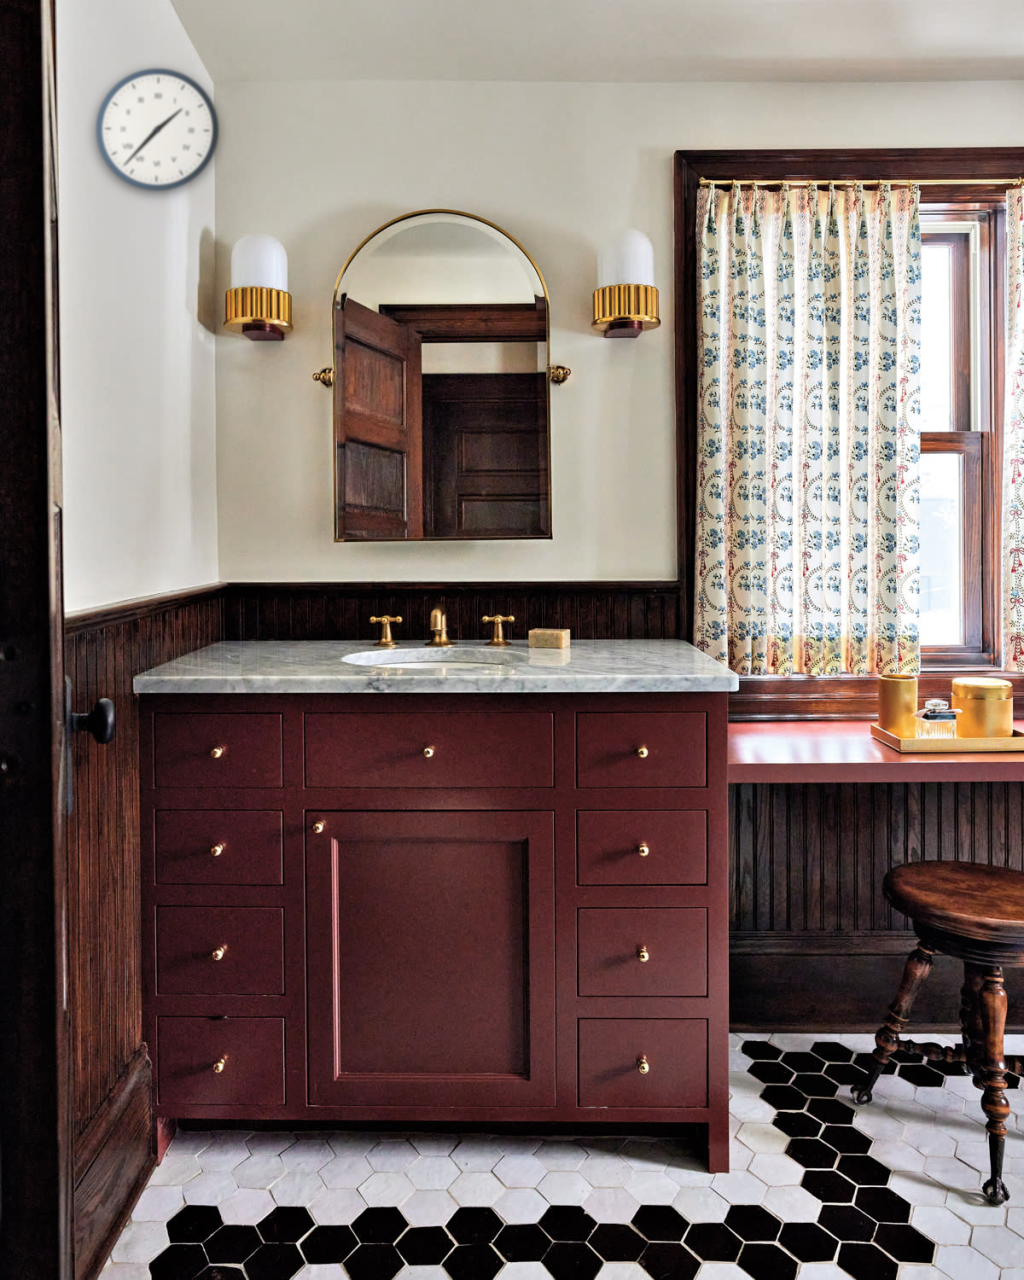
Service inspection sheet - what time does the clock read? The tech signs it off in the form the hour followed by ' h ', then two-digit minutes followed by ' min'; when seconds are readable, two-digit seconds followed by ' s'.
1 h 37 min
